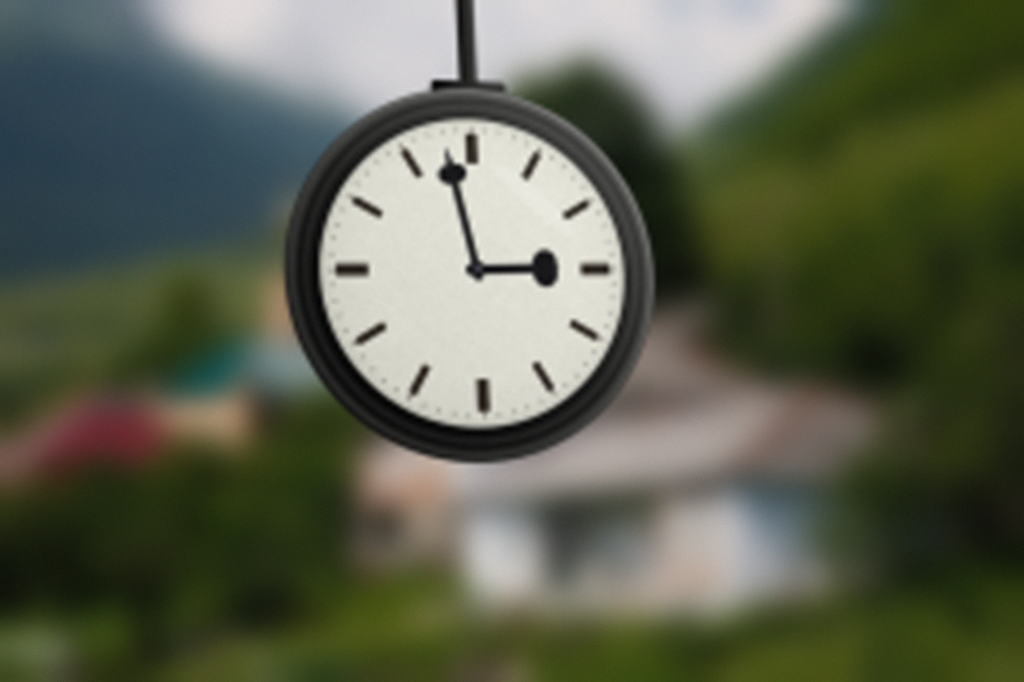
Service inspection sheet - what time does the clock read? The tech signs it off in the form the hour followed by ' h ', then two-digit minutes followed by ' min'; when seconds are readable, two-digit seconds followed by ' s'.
2 h 58 min
